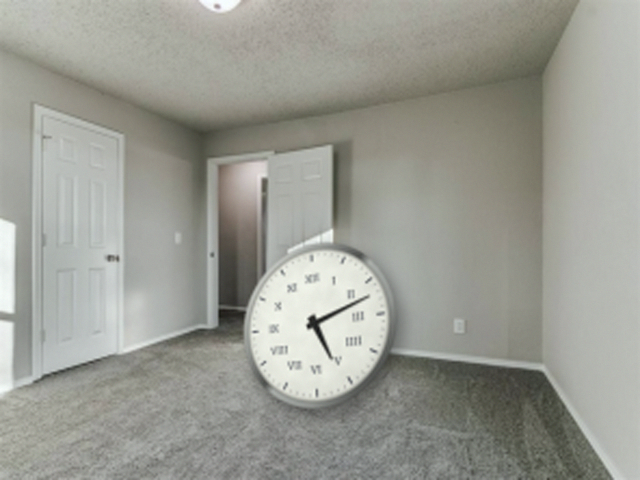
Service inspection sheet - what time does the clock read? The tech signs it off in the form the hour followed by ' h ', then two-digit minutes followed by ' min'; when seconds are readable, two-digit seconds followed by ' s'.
5 h 12 min
